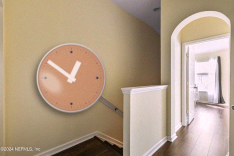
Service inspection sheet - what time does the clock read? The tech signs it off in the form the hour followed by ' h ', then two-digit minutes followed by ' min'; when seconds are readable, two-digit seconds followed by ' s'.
12 h 51 min
